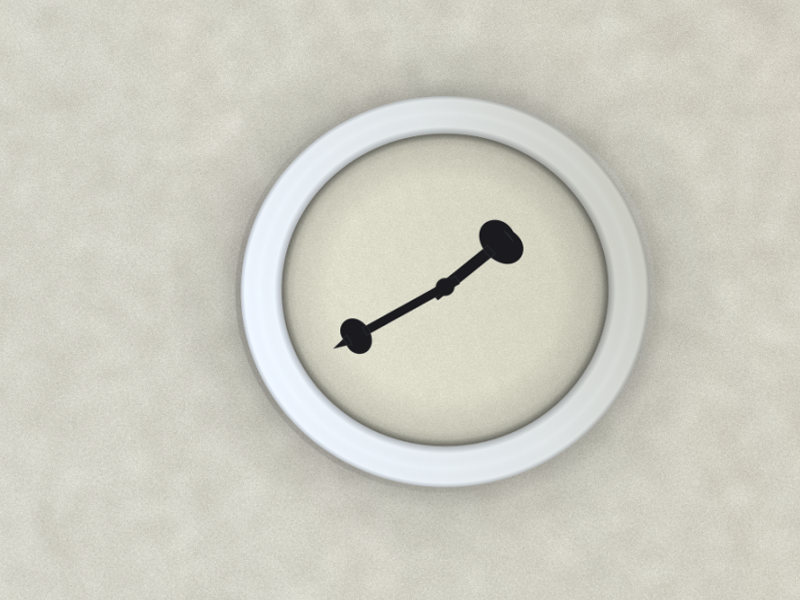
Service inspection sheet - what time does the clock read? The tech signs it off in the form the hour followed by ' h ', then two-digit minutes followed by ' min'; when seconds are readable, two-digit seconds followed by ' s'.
1 h 40 min
